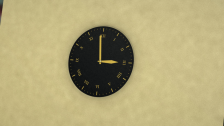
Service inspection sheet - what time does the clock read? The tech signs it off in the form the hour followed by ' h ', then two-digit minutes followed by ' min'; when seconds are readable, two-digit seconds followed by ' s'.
2 h 59 min
